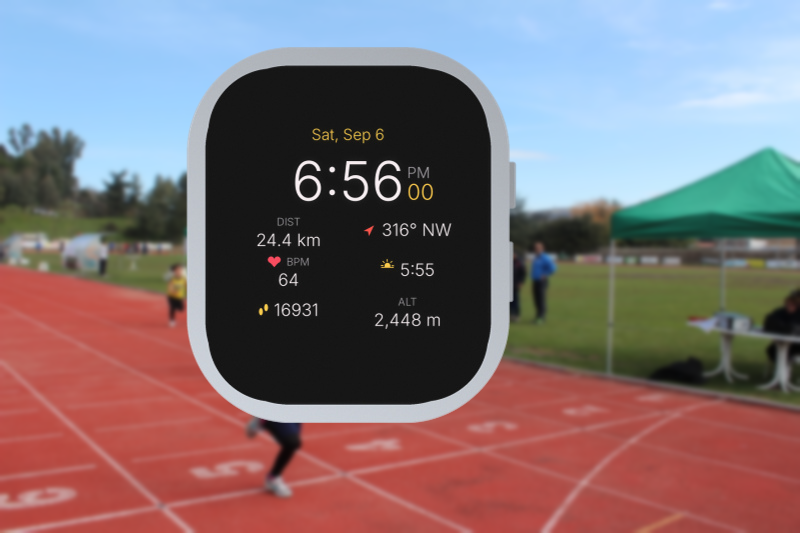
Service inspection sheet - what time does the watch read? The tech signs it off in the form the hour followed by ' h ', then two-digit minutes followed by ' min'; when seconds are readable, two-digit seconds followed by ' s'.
6 h 56 min 00 s
